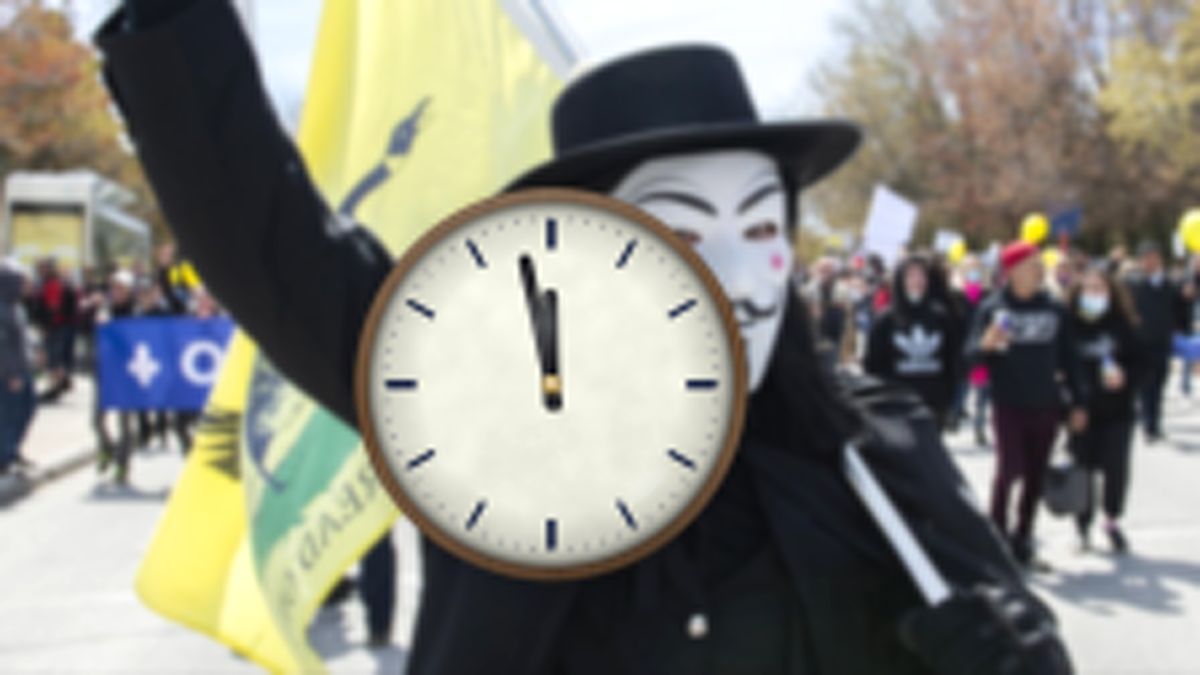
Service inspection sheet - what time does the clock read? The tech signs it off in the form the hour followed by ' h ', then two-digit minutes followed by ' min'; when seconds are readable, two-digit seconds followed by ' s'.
11 h 58 min
